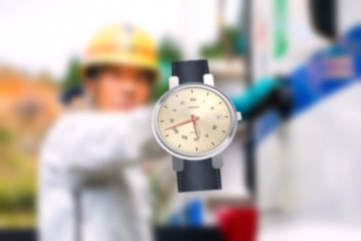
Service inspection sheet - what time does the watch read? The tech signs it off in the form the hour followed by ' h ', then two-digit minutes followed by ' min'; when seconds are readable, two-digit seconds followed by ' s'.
5 h 42 min
